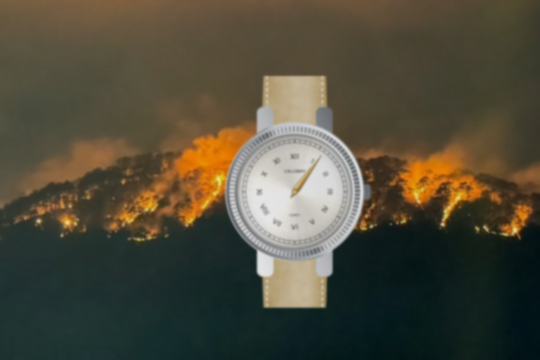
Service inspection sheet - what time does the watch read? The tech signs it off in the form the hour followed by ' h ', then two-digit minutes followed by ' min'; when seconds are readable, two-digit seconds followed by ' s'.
1 h 06 min
